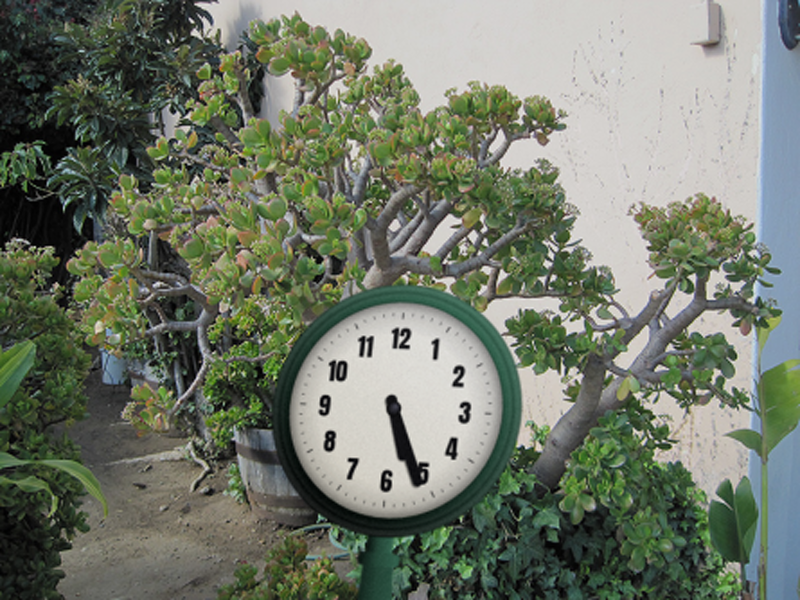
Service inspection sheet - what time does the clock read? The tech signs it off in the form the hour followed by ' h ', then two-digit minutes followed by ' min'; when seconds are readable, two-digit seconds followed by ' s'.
5 h 26 min
